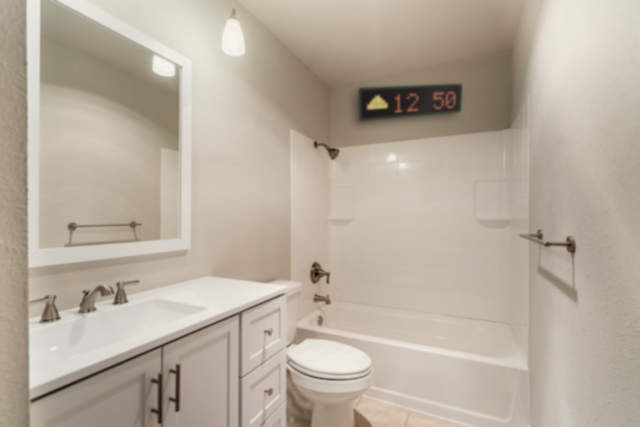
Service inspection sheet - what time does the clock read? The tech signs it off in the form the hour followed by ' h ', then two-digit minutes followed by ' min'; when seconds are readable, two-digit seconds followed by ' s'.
12 h 50 min
